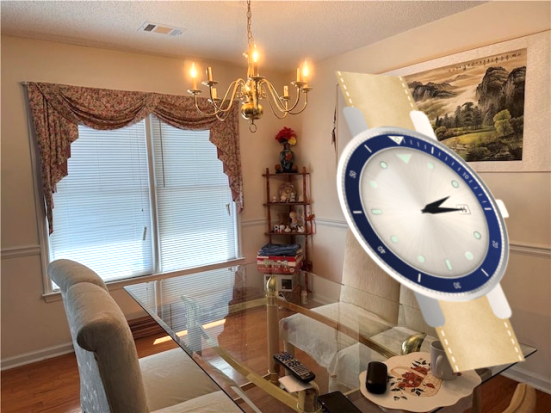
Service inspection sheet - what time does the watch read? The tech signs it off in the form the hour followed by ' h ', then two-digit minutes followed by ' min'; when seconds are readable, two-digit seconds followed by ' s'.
2 h 15 min
